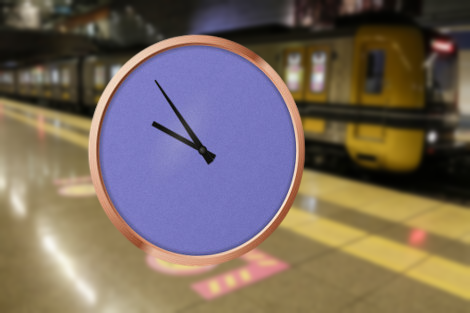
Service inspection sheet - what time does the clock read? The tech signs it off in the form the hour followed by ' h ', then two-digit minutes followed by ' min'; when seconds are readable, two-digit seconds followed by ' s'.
9 h 54 min
